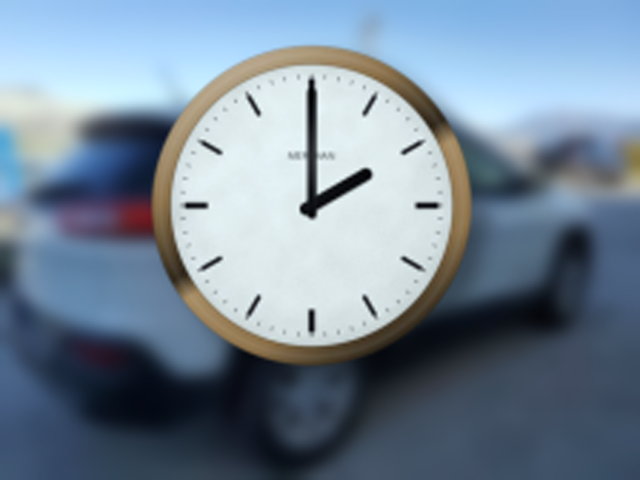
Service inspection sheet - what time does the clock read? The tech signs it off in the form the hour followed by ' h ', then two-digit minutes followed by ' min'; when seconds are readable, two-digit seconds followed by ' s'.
2 h 00 min
